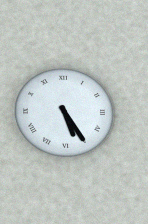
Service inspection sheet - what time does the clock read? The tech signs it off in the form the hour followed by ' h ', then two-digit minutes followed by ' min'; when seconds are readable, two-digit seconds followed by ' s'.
5 h 25 min
